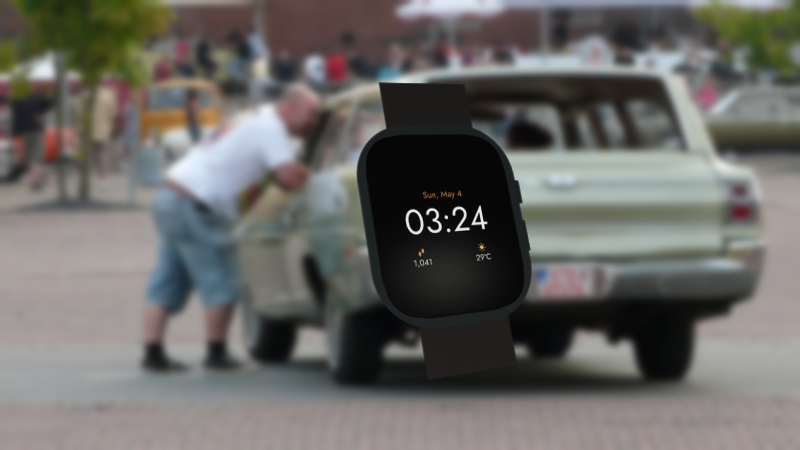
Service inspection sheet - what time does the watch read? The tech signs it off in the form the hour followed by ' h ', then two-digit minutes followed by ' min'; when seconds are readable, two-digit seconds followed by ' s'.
3 h 24 min
